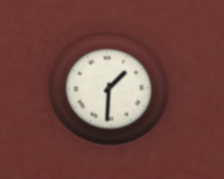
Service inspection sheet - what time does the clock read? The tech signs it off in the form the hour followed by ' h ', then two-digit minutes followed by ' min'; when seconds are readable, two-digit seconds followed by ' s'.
1 h 31 min
